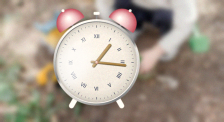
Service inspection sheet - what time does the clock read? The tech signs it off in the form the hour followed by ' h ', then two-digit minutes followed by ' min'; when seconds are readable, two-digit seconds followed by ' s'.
1 h 16 min
